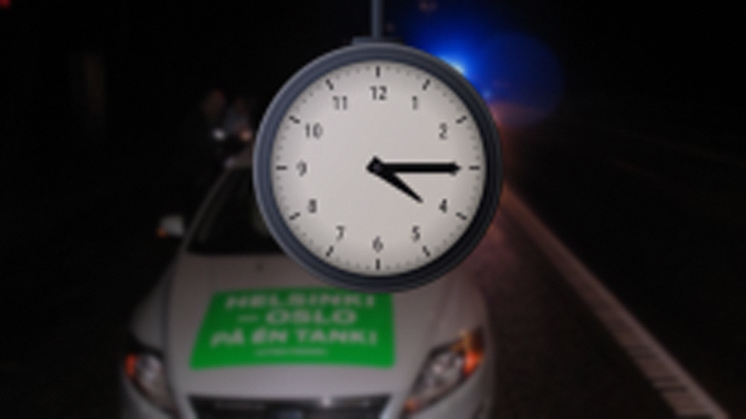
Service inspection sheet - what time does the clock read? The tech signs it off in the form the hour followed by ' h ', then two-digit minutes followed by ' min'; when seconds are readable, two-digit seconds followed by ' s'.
4 h 15 min
